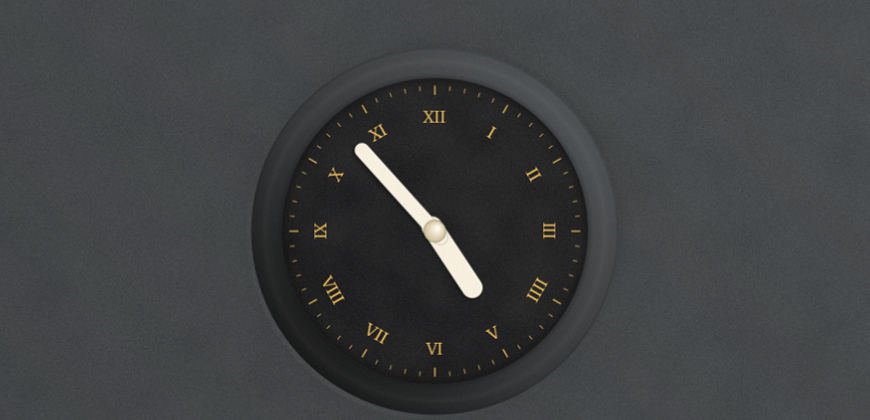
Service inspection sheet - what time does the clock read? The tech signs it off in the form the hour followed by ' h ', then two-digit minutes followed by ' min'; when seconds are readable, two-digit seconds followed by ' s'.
4 h 53 min
